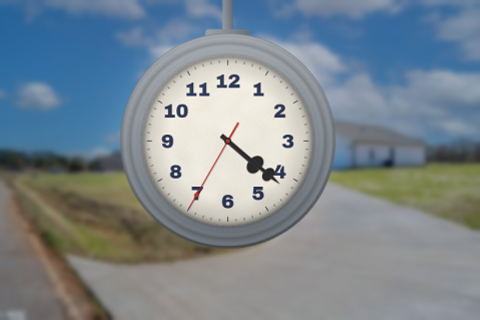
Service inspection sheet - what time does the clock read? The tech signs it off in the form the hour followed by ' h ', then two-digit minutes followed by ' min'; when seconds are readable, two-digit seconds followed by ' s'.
4 h 21 min 35 s
